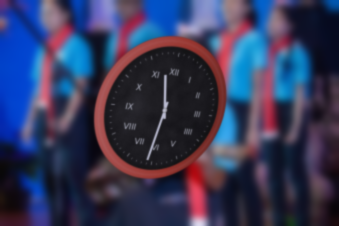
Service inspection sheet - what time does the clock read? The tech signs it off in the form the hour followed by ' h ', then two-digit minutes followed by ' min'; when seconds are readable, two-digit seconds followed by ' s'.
11 h 31 min
